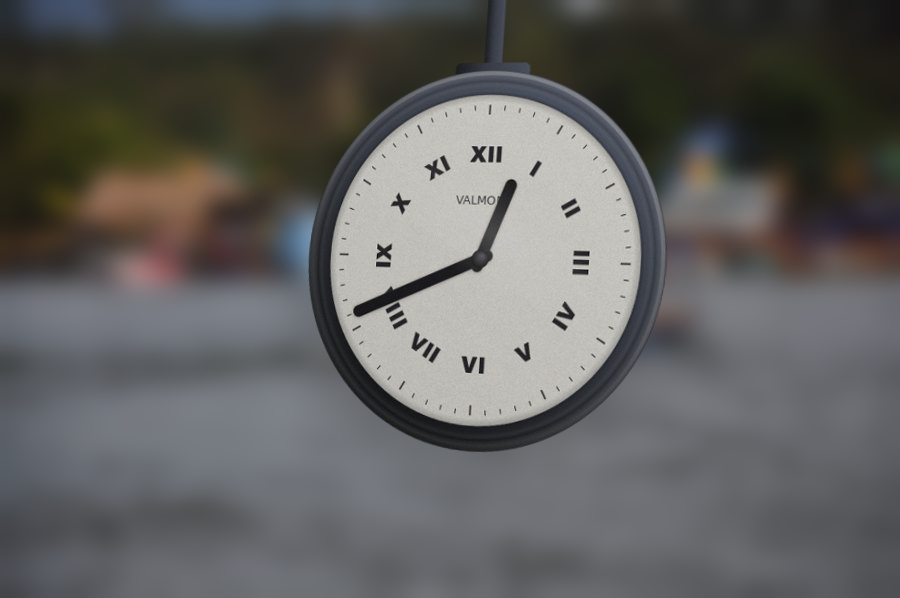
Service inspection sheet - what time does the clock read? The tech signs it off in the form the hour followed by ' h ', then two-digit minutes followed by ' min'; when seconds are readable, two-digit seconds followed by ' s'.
12 h 41 min
